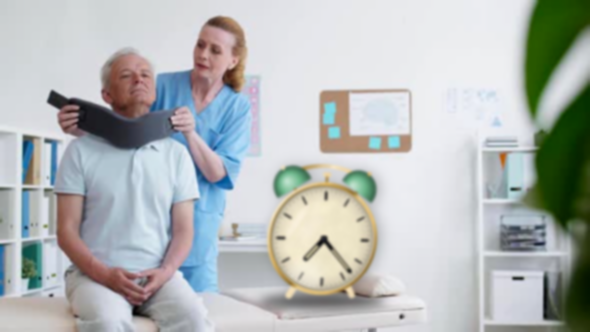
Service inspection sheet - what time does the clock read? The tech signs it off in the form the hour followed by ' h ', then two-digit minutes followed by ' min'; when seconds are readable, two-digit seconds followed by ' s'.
7 h 23 min
